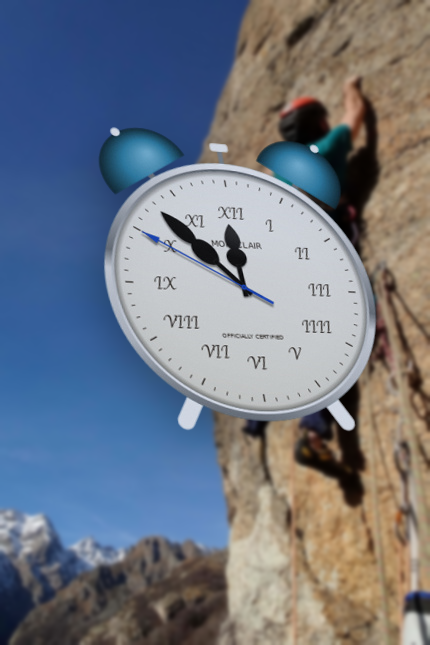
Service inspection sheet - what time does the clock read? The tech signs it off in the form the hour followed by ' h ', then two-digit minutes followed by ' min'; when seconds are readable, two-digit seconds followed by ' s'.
11 h 52 min 50 s
